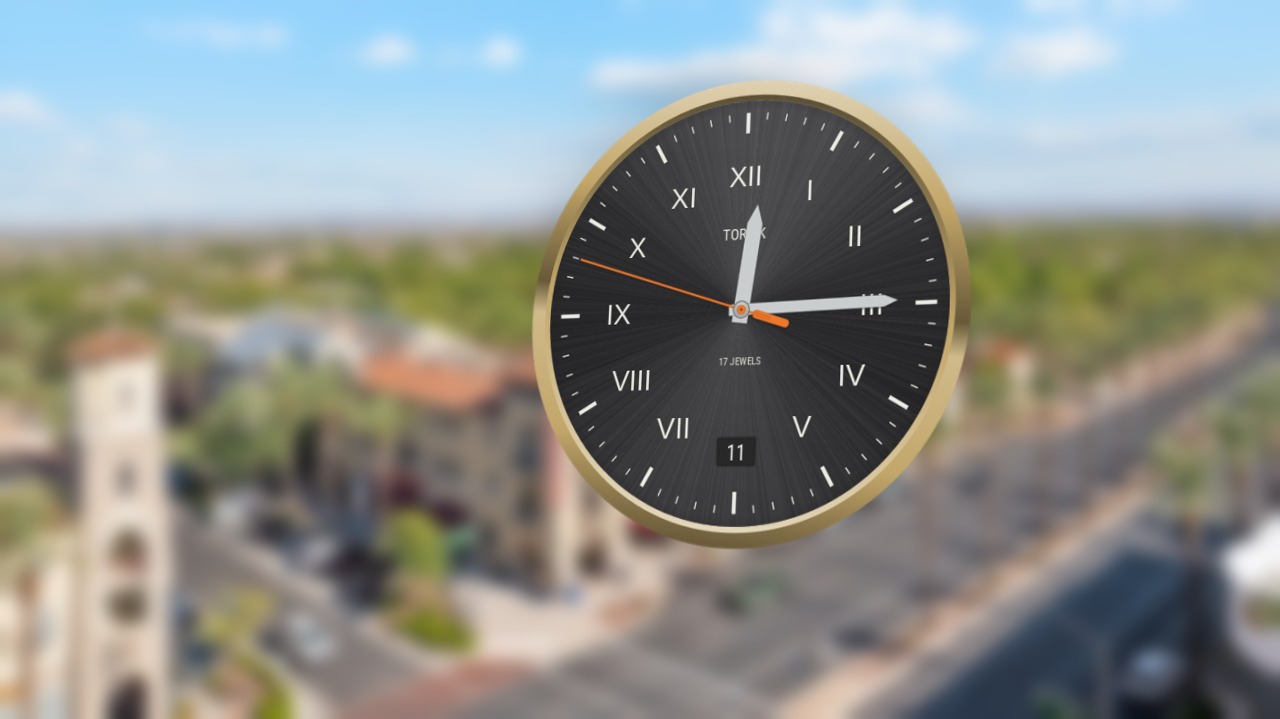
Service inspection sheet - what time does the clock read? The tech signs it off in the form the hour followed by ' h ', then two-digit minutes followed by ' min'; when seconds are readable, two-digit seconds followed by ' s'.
12 h 14 min 48 s
